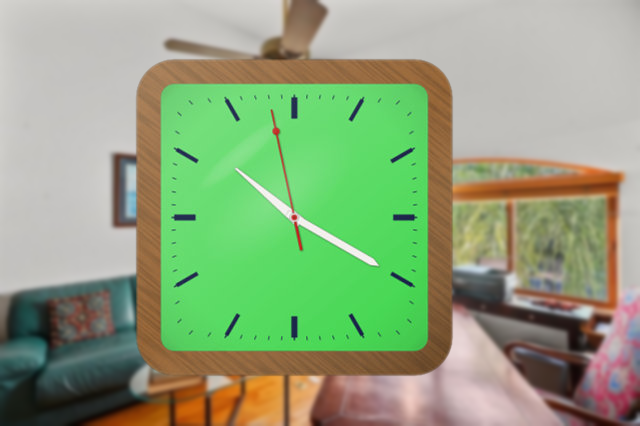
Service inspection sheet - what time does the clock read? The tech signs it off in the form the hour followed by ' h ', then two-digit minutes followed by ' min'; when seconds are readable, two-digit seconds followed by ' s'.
10 h 19 min 58 s
